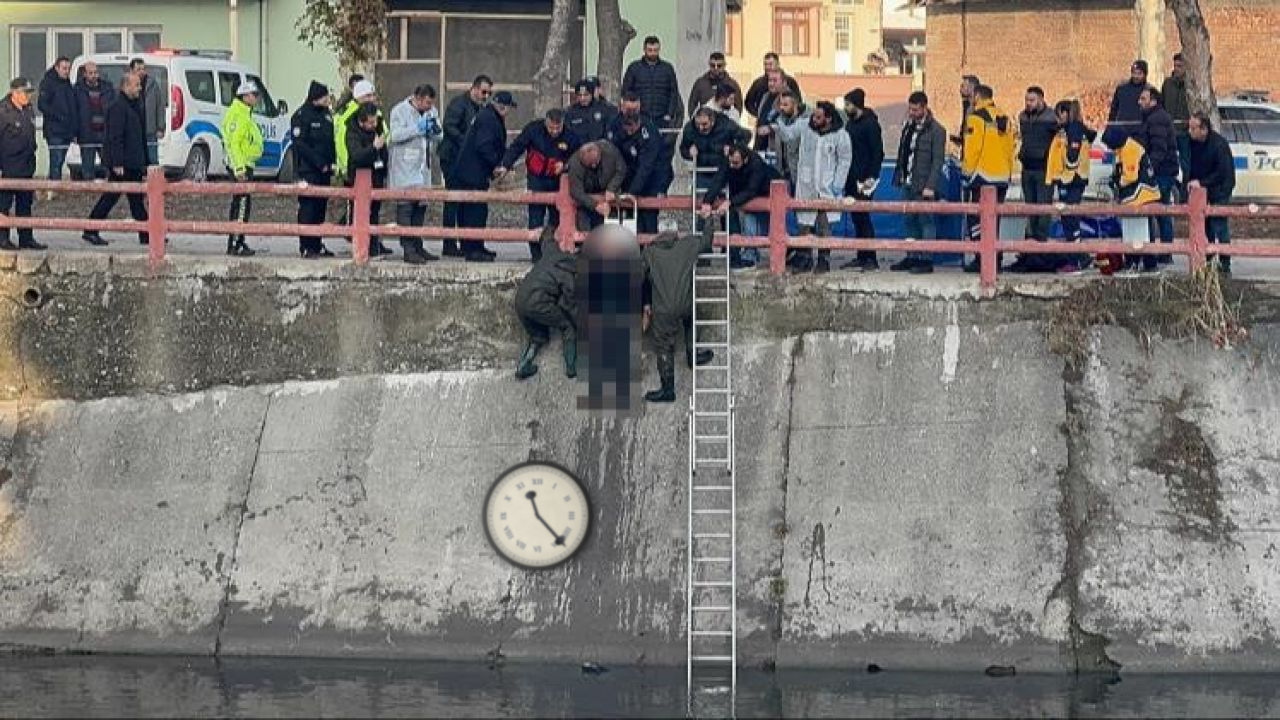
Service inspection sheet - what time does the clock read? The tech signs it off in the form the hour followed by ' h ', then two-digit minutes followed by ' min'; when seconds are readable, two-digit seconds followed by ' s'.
11 h 23 min
